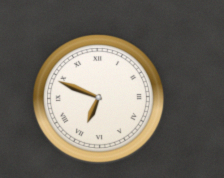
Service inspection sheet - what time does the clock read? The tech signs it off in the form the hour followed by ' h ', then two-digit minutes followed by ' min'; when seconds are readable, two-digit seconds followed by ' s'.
6 h 49 min
